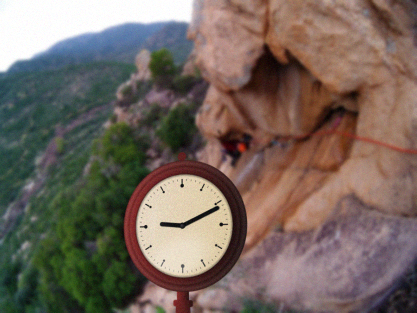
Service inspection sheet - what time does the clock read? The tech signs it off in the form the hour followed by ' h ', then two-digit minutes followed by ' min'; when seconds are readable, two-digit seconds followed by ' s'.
9 h 11 min
